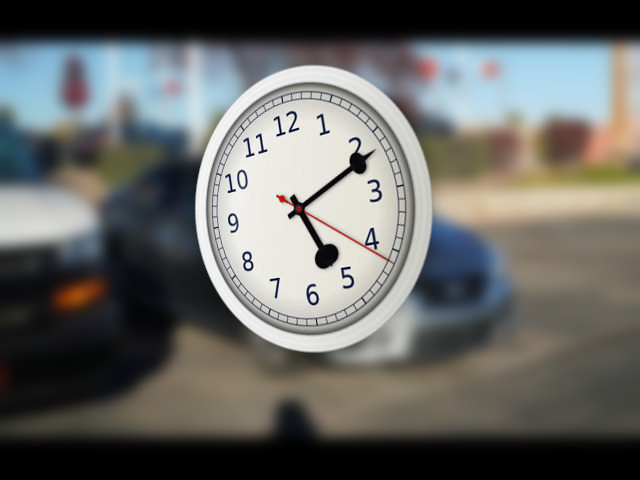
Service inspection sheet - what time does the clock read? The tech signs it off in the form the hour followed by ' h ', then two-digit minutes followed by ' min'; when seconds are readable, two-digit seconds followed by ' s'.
5 h 11 min 21 s
